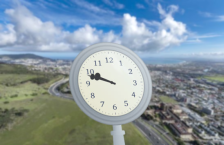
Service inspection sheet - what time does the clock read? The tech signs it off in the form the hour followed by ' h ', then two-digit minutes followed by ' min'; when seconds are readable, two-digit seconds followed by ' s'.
9 h 48 min
